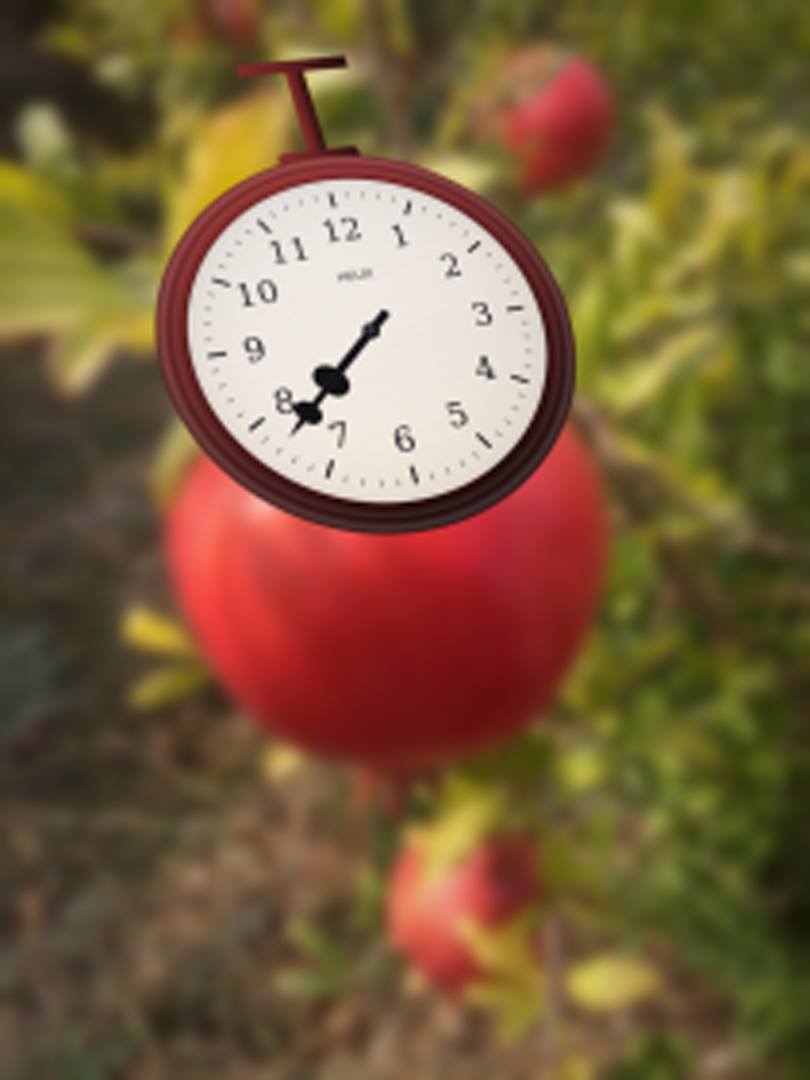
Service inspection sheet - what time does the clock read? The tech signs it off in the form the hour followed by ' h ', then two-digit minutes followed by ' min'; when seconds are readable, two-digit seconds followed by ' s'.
7 h 38 min
